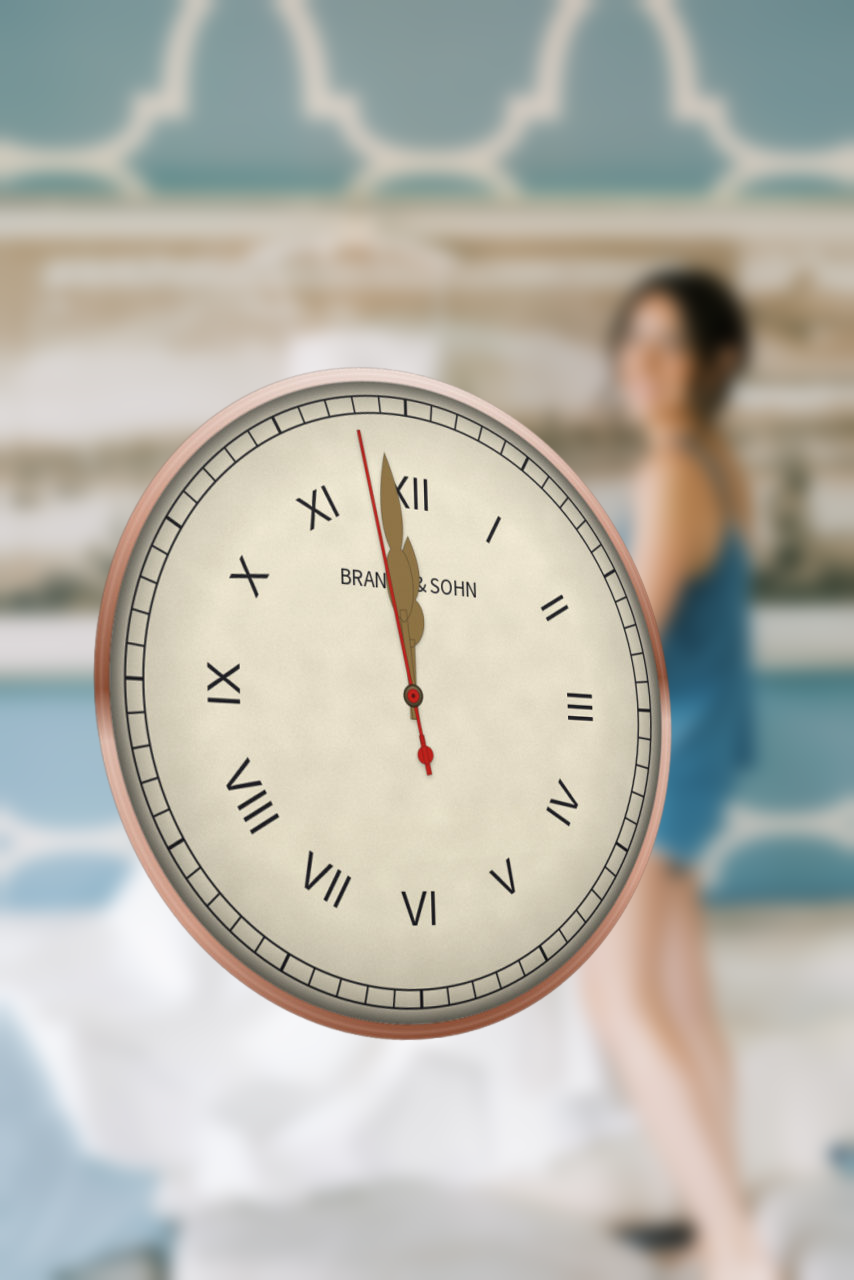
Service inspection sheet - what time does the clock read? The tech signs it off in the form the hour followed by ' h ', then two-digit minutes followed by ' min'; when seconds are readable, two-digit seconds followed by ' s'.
11 h 58 min 58 s
